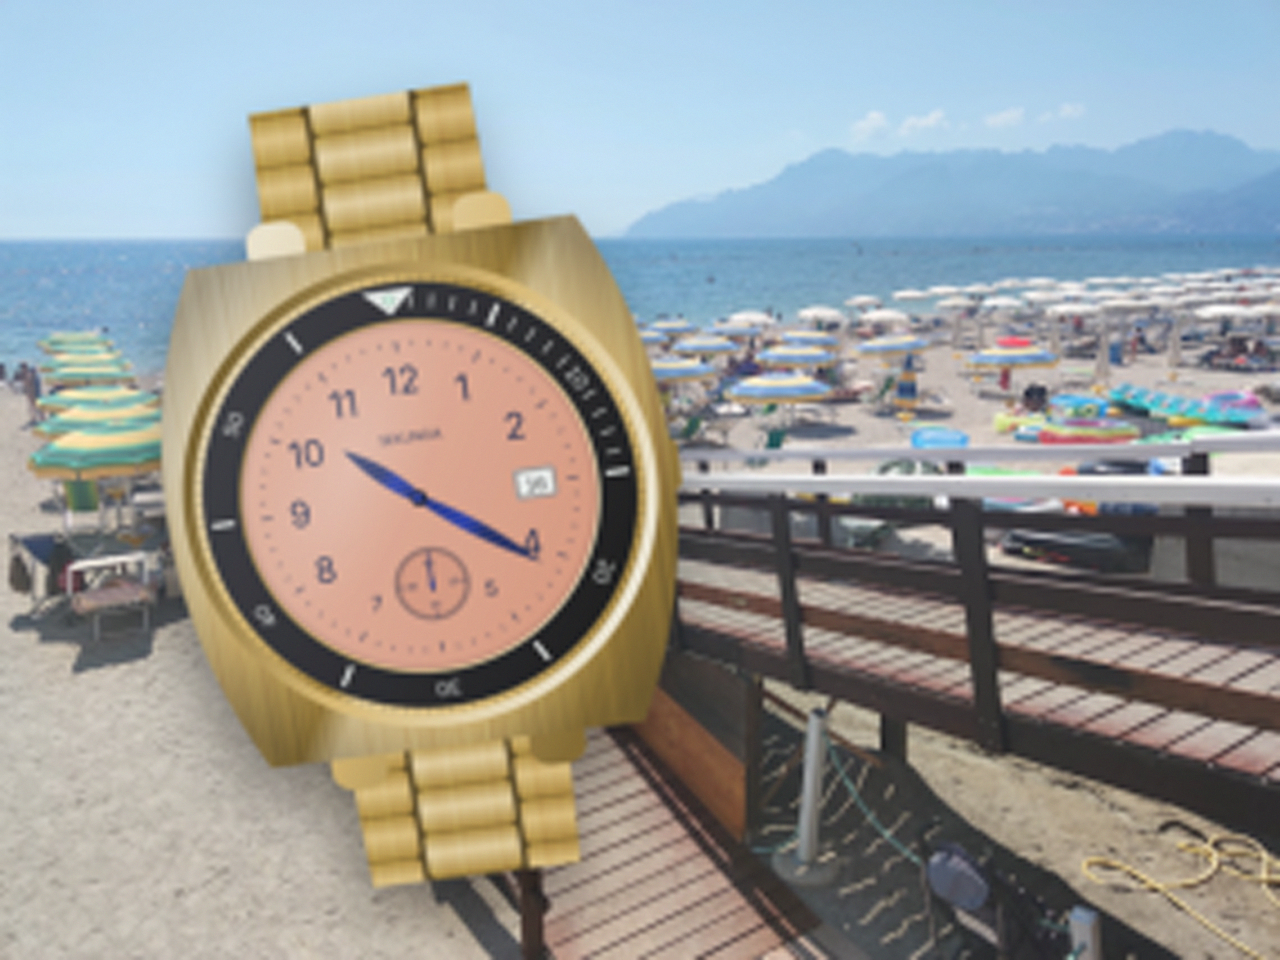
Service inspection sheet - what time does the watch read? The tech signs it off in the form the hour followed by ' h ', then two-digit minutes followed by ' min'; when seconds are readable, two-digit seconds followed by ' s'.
10 h 21 min
